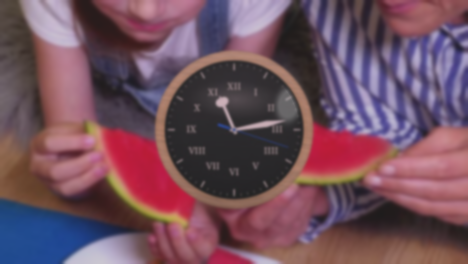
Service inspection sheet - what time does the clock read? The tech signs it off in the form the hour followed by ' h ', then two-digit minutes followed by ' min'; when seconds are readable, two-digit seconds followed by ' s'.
11 h 13 min 18 s
